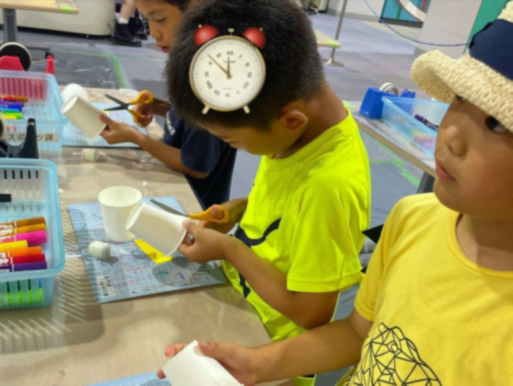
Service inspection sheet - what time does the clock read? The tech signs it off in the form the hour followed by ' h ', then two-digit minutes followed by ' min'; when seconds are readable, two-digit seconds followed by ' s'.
11 h 52 min
